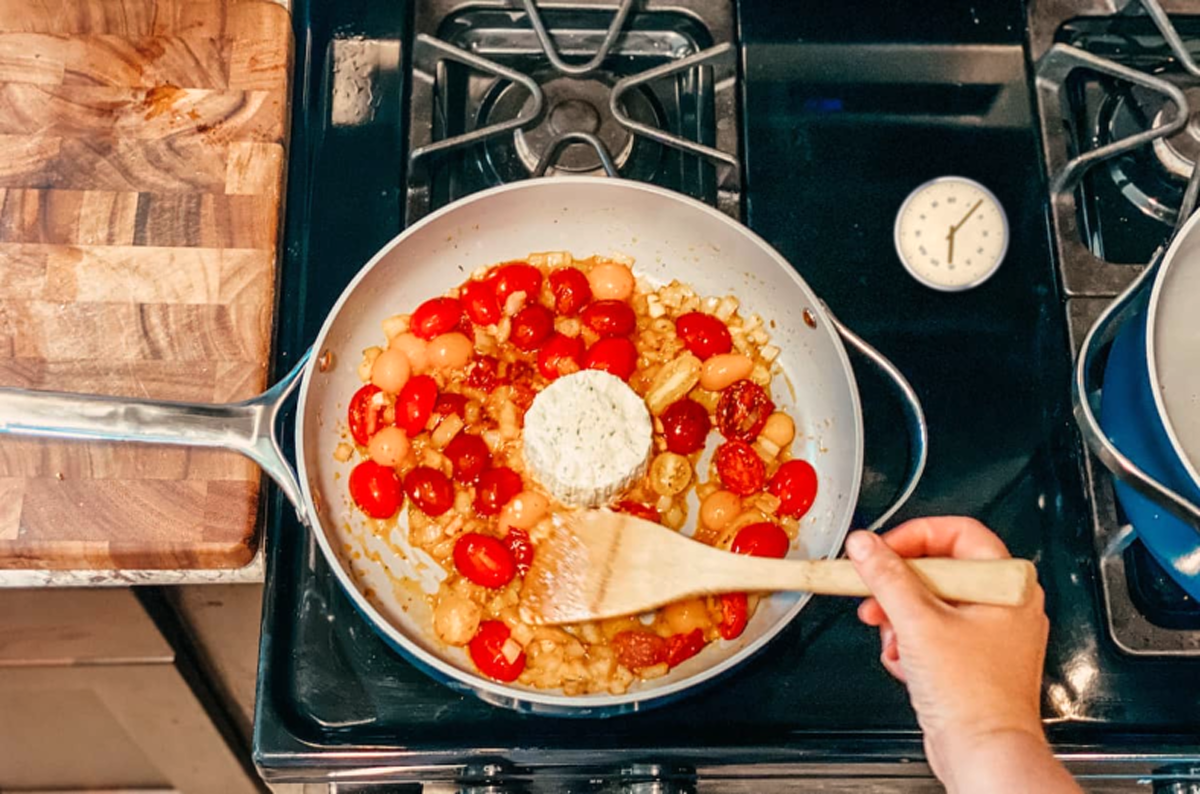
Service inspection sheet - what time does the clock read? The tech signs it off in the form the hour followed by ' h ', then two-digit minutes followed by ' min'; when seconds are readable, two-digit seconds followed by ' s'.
6 h 07 min
